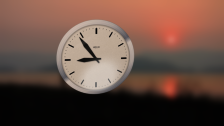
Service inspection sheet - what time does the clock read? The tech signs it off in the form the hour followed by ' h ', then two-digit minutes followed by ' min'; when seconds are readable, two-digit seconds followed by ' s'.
8 h 54 min
